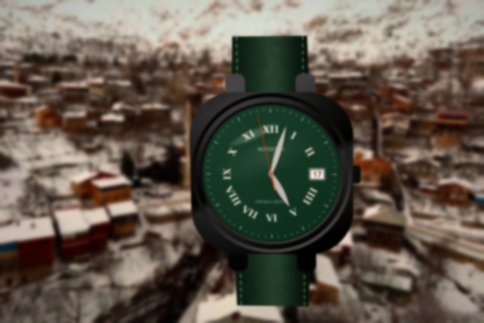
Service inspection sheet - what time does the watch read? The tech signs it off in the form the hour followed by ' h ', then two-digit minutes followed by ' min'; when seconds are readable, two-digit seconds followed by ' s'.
5 h 02 min 58 s
